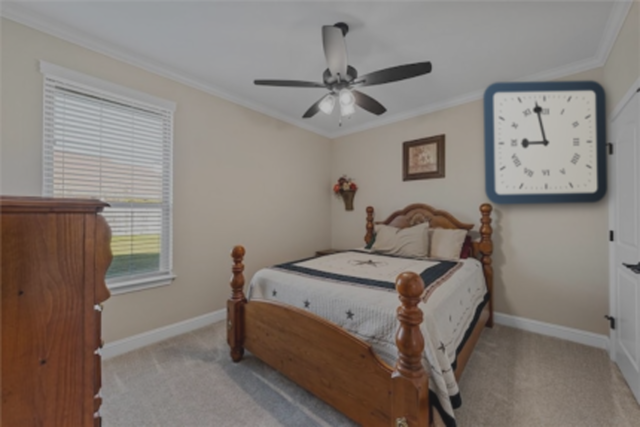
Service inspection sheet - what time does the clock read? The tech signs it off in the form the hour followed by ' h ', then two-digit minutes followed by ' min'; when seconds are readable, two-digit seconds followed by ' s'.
8 h 58 min
